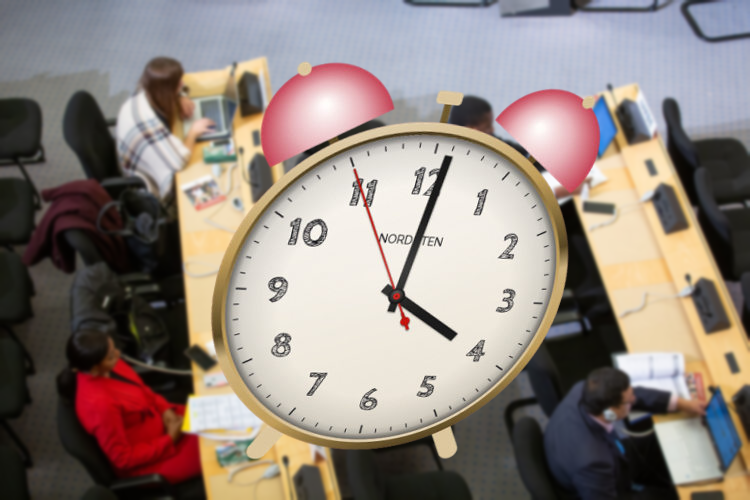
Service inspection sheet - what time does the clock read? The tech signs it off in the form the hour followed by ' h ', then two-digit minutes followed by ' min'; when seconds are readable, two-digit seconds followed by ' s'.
4 h 00 min 55 s
